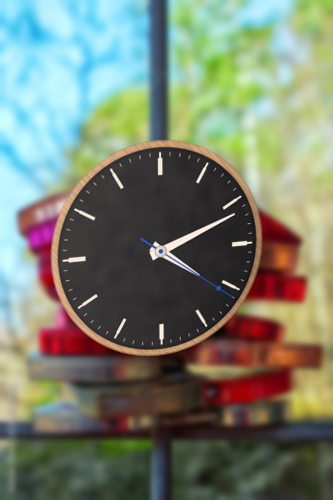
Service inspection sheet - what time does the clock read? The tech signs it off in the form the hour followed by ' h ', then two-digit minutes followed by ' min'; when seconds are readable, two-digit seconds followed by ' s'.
4 h 11 min 21 s
